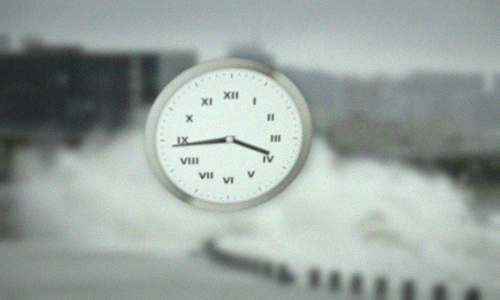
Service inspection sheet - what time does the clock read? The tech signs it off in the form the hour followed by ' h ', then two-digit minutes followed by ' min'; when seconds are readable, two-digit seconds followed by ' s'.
3 h 44 min
